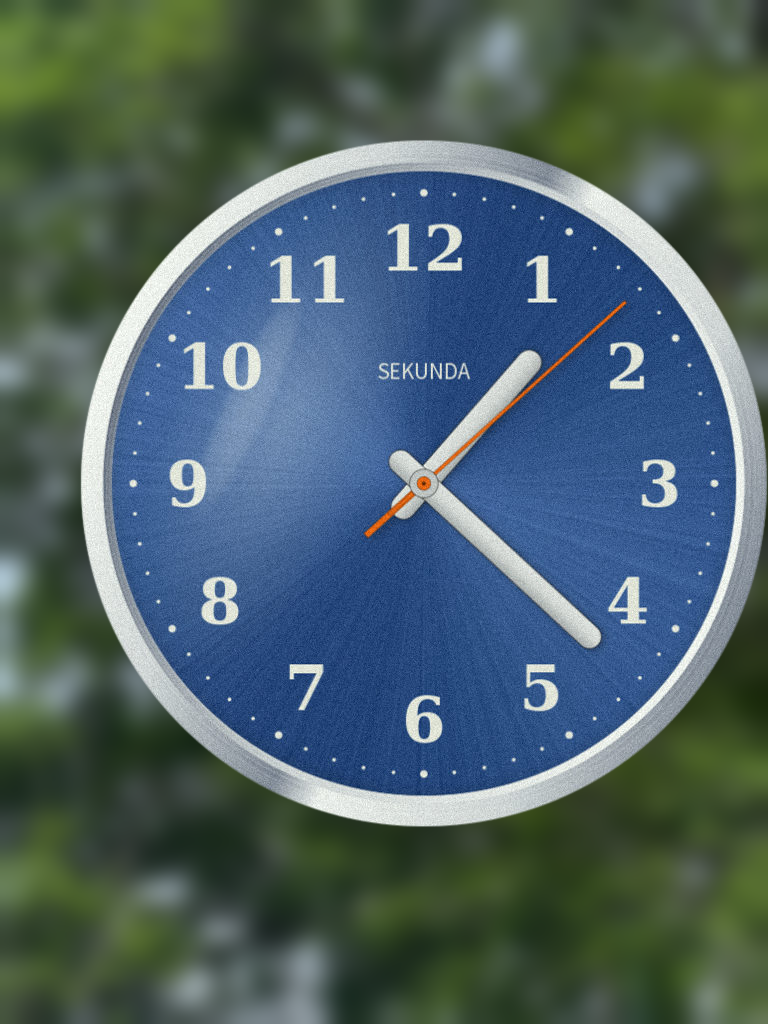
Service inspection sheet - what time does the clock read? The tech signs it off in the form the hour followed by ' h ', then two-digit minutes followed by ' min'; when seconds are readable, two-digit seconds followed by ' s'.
1 h 22 min 08 s
